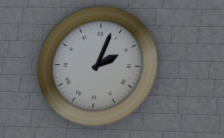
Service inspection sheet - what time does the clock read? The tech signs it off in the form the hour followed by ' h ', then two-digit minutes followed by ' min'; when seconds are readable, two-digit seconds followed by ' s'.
2 h 03 min
